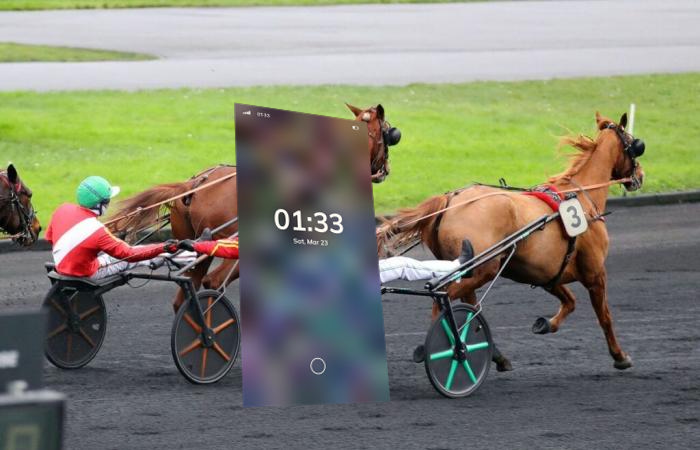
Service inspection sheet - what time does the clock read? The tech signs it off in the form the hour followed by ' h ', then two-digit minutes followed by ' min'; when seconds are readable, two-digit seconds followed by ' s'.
1 h 33 min
